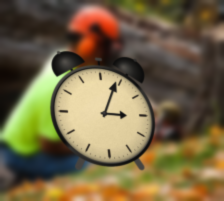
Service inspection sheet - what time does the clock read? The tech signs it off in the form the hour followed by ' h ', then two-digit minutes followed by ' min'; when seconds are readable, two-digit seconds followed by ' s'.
3 h 04 min
